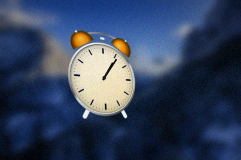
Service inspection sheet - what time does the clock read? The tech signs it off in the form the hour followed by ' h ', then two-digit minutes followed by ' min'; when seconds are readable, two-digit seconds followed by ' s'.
1 h 06 min
